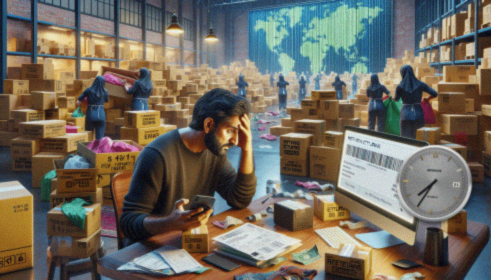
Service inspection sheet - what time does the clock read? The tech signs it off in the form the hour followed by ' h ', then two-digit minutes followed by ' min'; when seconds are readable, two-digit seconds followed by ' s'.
7 h 35 min
